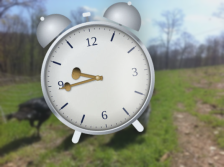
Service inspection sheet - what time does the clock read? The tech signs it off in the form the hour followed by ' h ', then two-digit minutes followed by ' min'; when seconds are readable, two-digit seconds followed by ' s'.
9 h 44 min
